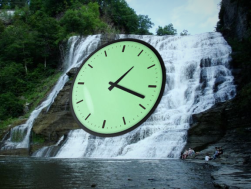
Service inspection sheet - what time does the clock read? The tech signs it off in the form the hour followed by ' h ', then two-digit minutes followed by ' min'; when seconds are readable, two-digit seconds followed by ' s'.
1 h 18 min
